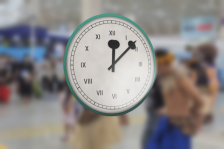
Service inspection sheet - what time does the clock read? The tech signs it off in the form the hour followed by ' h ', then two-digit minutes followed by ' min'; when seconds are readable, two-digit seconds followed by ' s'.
12 h 08 min
